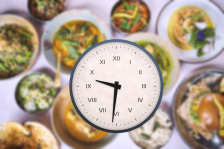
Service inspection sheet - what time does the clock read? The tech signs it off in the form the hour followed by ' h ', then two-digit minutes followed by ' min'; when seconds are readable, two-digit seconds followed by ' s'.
9 h 31 min
